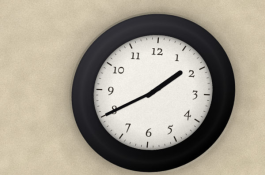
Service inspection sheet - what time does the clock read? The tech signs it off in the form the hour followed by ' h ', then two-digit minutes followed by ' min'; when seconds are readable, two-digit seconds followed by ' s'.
1 h 40 min
